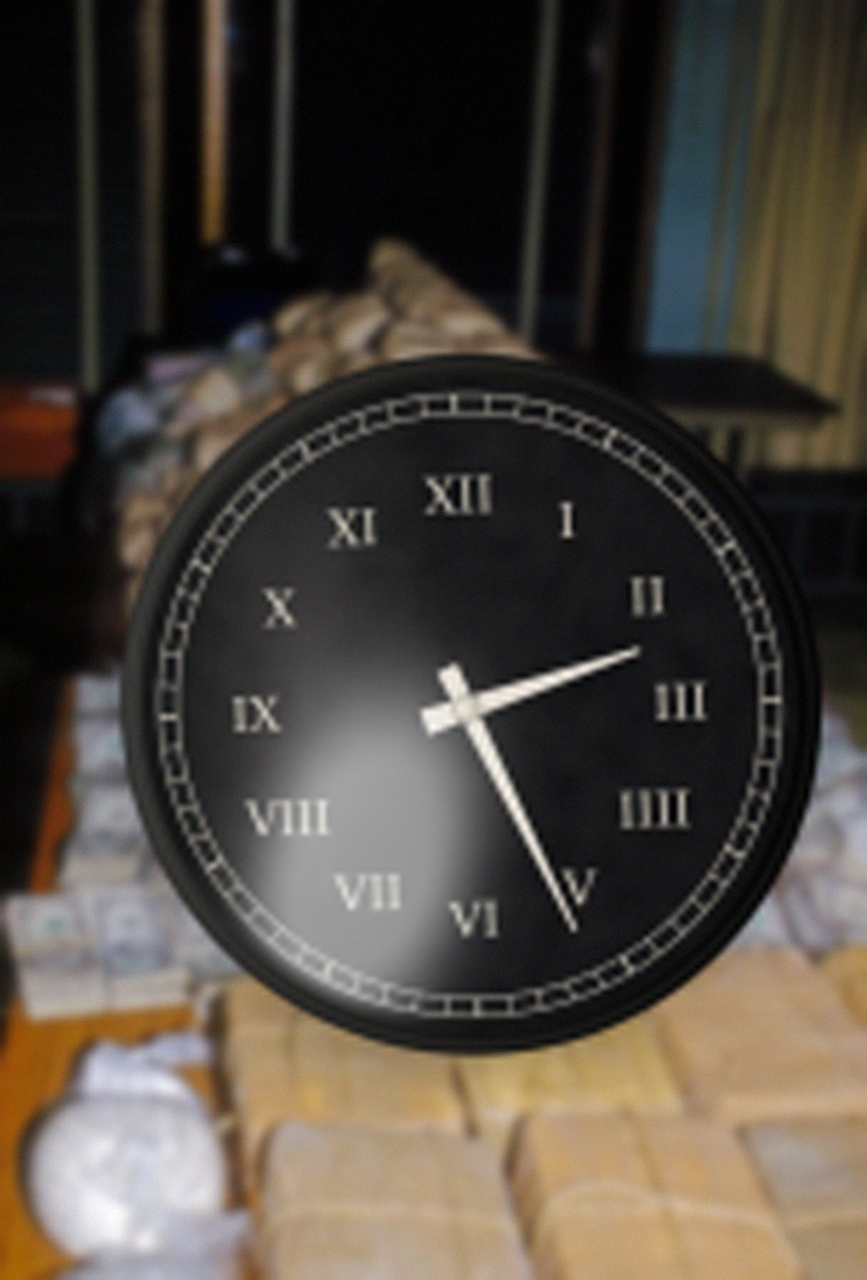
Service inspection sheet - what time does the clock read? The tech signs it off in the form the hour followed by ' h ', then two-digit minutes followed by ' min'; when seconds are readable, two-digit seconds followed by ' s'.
2 h 26 min
